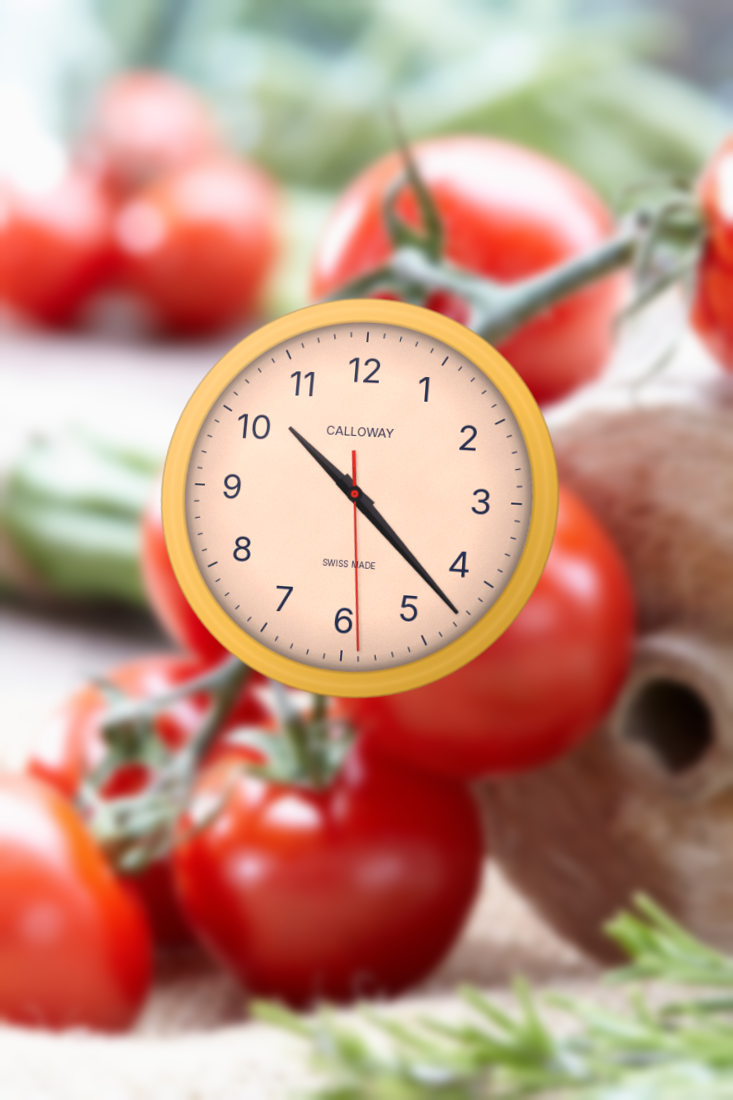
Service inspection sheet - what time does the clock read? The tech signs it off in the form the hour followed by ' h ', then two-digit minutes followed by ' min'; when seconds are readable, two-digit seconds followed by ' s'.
10 h 22 min 29 s
